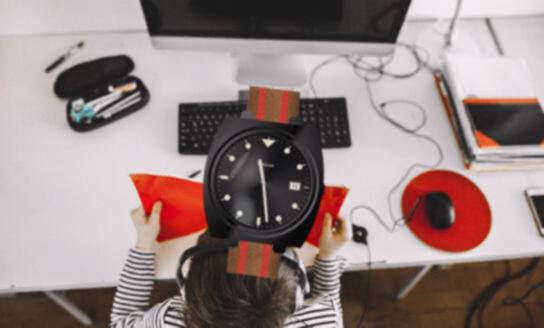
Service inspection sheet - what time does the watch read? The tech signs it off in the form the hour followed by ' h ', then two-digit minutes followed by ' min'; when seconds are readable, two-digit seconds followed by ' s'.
11 h 28 min
